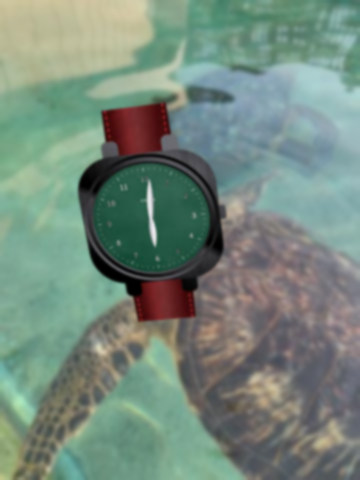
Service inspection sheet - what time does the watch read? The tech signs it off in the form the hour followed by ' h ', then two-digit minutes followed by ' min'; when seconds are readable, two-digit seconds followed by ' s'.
6 h 01 min
